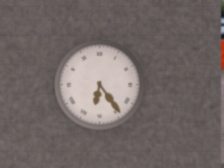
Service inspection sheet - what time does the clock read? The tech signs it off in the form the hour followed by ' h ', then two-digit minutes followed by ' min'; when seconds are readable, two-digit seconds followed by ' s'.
6 h 24 min
